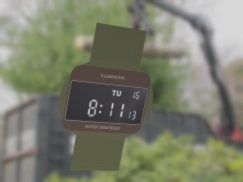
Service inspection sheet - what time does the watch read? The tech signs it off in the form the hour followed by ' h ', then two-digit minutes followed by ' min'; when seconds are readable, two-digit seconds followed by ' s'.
8 h 11 min
